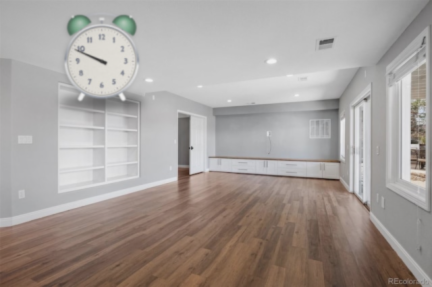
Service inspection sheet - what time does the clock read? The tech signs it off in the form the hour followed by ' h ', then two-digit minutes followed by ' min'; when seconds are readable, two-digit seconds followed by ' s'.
9 h 49 min
